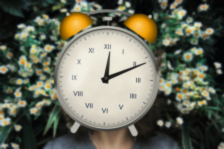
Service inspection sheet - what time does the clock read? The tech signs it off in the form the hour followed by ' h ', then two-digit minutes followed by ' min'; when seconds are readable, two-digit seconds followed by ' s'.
12 h 11 min
